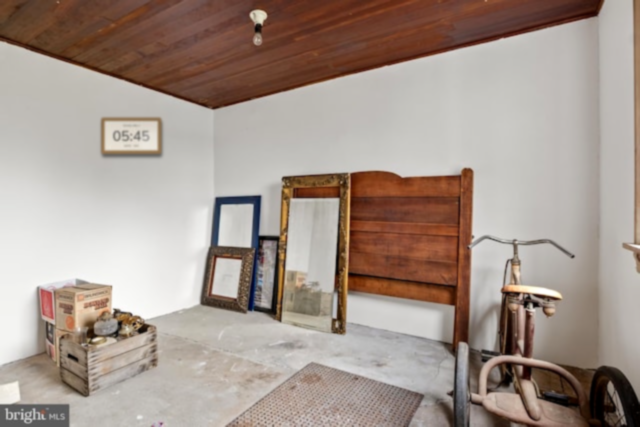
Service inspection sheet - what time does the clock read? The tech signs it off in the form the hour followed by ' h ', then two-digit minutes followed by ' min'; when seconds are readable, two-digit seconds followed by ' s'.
5 h 45 min
